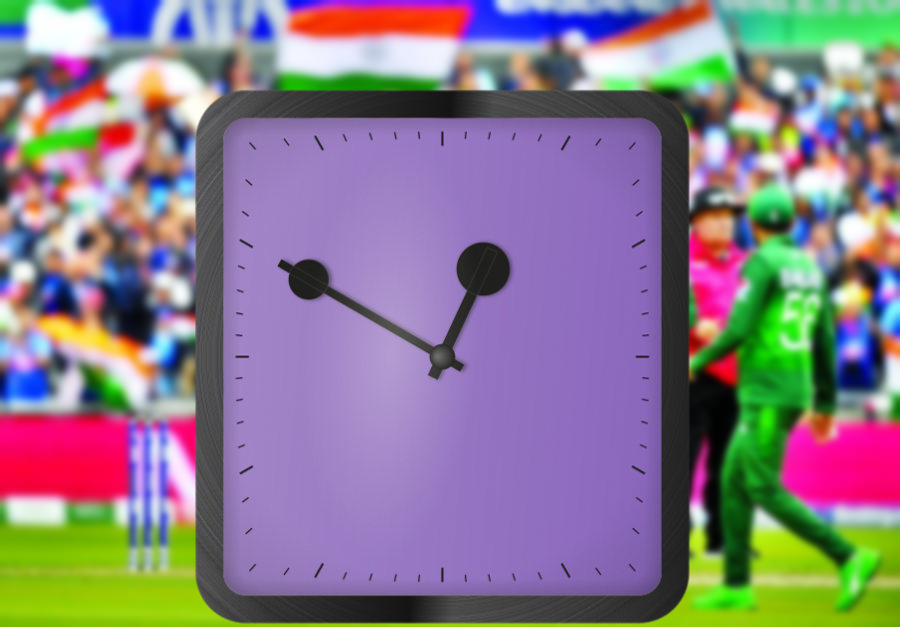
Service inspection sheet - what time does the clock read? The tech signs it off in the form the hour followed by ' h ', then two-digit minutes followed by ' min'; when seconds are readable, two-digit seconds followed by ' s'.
12 h 50 min
